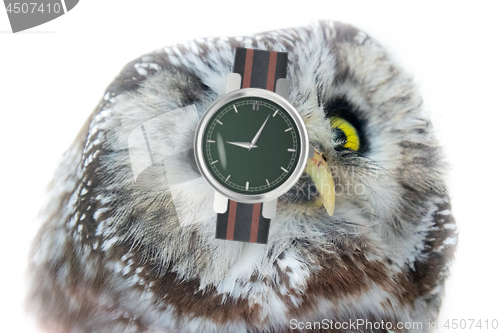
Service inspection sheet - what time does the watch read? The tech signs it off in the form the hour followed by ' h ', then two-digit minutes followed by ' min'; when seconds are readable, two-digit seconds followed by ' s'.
9 h 04 min
